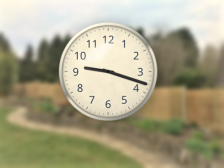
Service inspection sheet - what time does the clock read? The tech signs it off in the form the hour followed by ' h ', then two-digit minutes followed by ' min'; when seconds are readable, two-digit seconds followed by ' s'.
9 h 18 min
